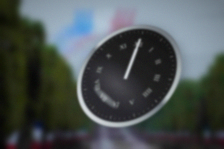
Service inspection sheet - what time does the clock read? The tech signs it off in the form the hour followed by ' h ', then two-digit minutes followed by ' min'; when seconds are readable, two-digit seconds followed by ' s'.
12 h 00 min
